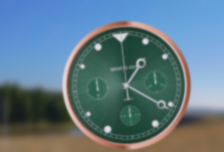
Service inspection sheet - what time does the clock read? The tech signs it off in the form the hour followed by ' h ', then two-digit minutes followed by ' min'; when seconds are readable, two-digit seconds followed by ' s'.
1 h 21 min
